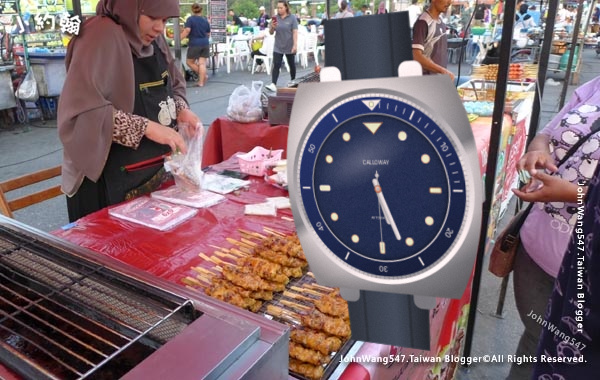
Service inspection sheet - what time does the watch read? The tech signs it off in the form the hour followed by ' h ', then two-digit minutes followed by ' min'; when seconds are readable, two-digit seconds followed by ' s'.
5 h 26 min 30 s
